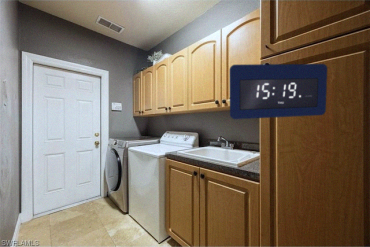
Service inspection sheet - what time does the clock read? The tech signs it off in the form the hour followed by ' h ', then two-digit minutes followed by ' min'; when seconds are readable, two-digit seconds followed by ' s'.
15 h 19 min
